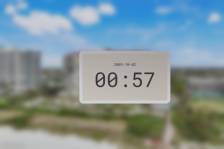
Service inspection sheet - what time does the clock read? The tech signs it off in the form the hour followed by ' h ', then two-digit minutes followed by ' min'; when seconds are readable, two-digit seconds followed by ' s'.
0 h 57 min
